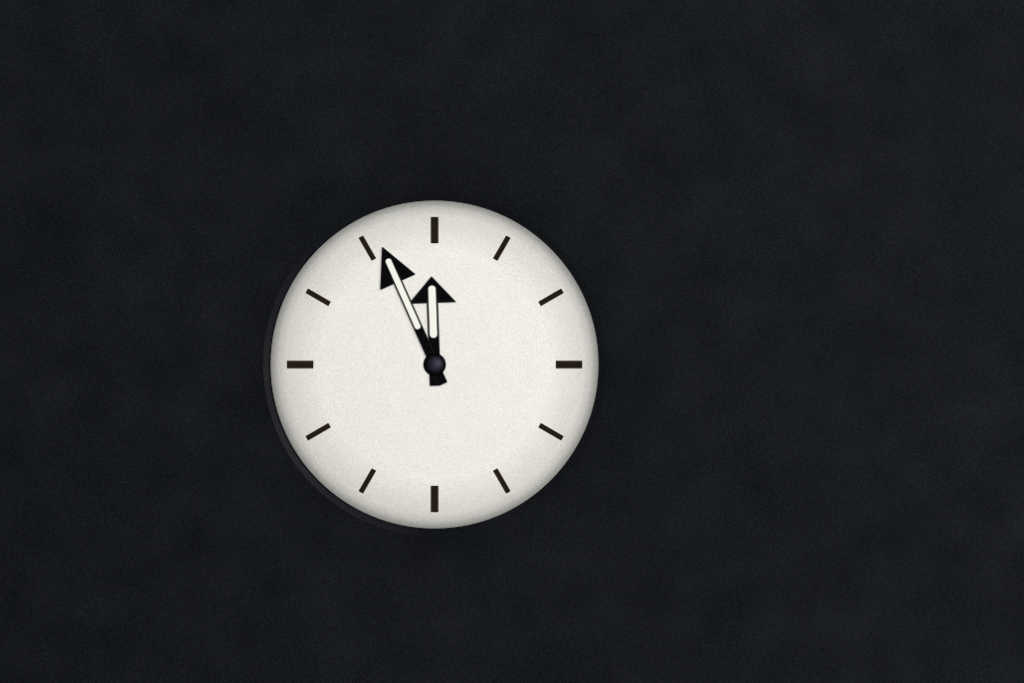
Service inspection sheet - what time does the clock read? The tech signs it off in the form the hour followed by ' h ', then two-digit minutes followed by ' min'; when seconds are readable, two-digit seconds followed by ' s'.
11 h 56 min
